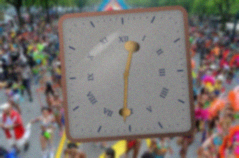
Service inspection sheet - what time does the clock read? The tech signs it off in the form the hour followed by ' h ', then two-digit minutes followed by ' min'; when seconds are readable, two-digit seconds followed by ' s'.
12 h 31 min
